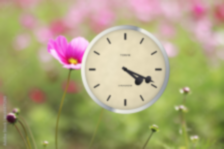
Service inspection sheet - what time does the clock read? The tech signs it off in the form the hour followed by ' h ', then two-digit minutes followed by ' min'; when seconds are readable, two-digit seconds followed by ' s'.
4 h 19 min
